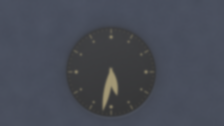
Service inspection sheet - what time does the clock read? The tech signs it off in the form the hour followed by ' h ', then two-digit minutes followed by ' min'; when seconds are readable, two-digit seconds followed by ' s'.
5 h 32 min
